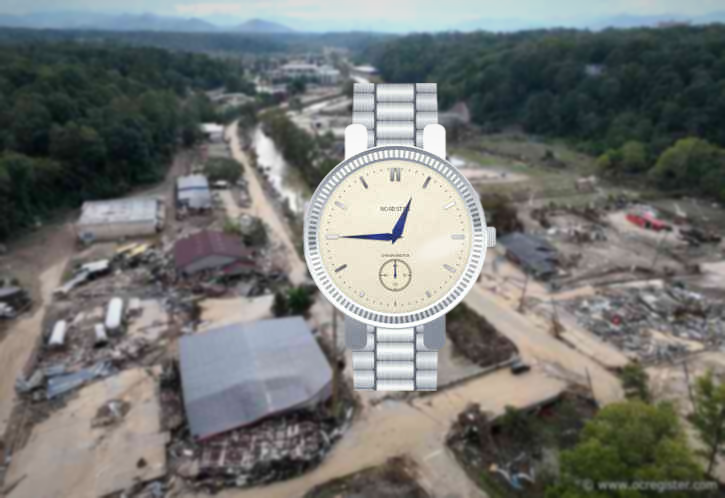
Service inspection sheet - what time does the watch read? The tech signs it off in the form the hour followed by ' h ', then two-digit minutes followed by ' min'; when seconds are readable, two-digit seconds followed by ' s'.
12 h 45 min
